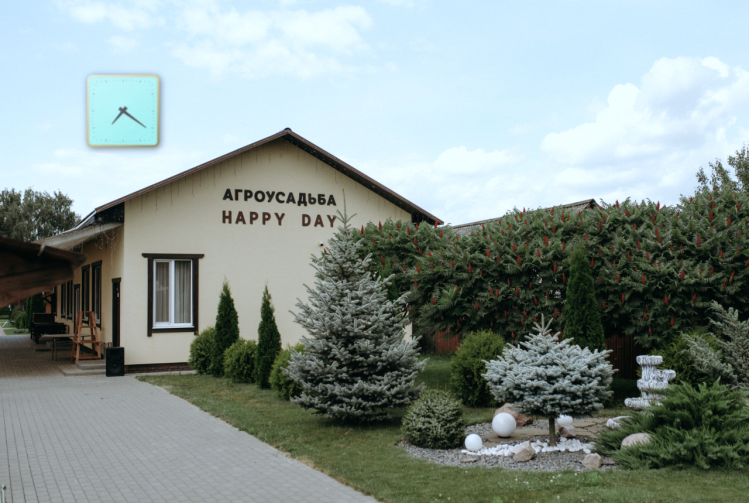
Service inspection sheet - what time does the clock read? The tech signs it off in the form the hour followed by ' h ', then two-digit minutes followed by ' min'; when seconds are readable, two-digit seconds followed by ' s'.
7 h 21 min
